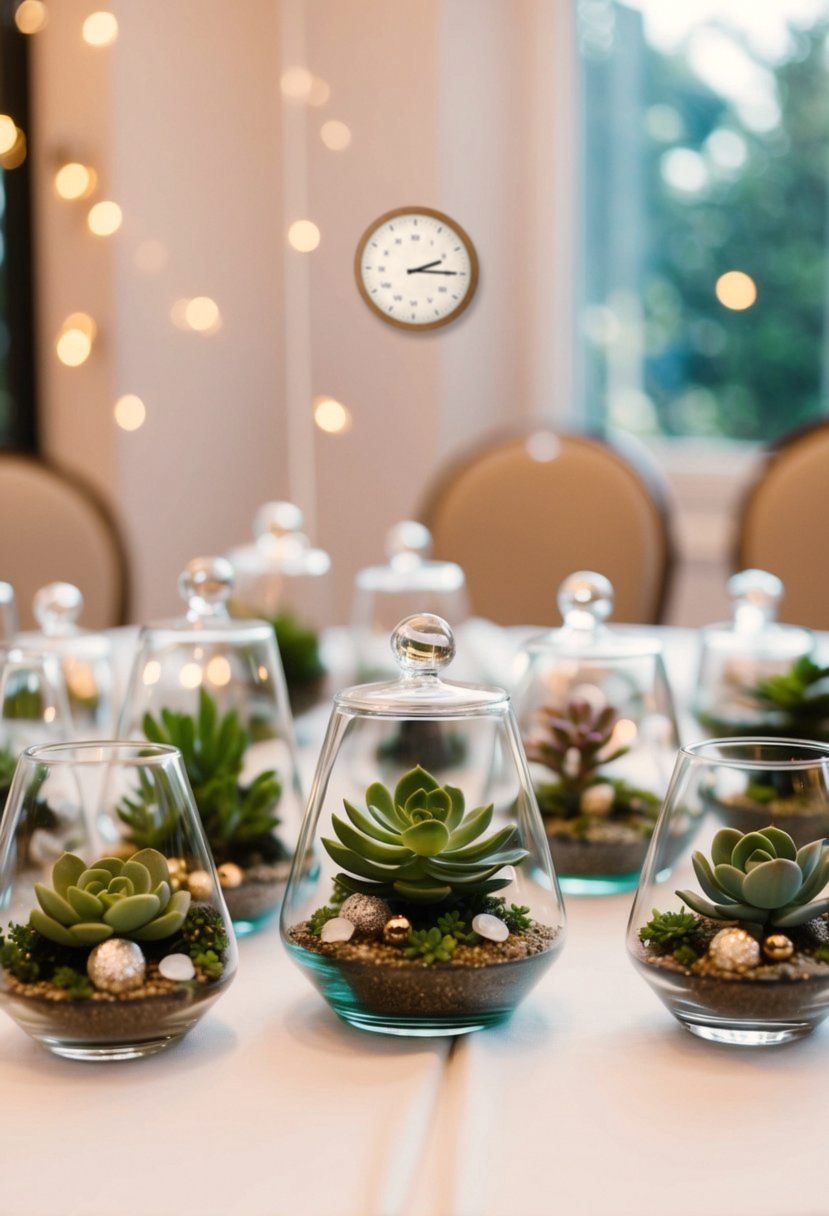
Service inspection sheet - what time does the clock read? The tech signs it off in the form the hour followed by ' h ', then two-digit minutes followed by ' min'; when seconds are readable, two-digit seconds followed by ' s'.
2 h 15 min
